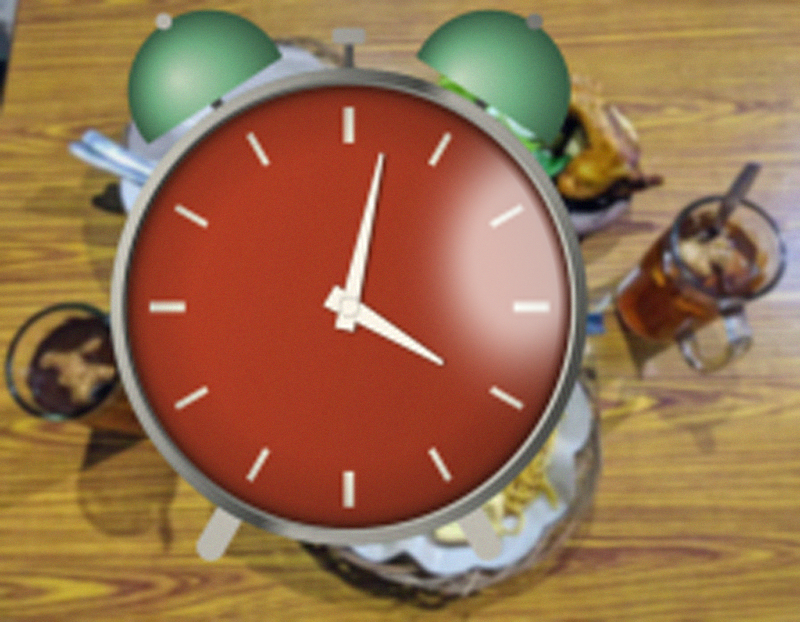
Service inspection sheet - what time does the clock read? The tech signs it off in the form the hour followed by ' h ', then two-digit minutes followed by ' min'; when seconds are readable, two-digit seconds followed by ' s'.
4 h 02 min
